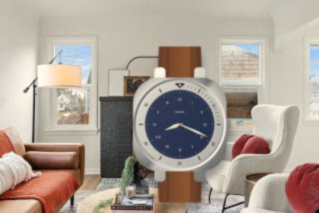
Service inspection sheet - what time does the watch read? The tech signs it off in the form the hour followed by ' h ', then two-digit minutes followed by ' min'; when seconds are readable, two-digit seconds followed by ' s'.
8 h 19 min
